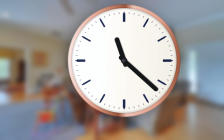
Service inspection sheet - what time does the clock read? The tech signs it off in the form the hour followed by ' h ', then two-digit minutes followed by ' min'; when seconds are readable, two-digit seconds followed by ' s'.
11 h 22 min
